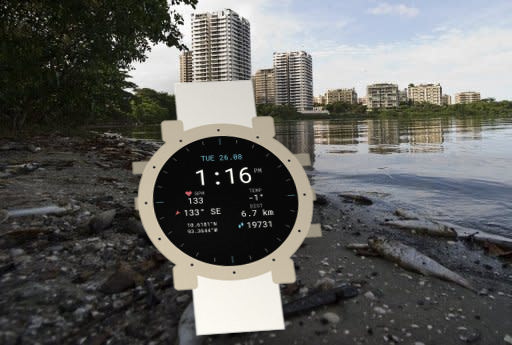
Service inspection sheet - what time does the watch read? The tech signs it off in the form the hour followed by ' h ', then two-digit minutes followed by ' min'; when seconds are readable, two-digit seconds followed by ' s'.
1 h 16 min
